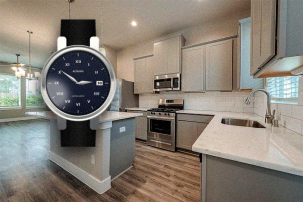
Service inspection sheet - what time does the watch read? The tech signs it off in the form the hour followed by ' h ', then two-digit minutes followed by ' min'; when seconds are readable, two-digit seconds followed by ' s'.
2 h 51 min
